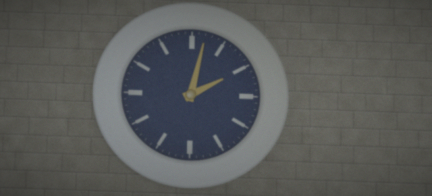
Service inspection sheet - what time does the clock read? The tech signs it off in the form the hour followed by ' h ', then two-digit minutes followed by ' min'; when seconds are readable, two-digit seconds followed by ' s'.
2 h 02 min
